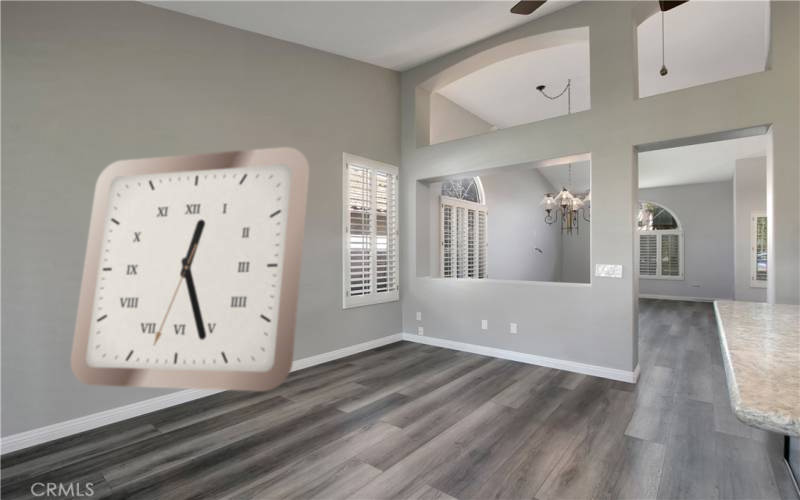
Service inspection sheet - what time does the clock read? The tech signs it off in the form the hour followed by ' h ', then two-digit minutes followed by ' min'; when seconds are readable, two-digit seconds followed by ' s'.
12 h 26 min 33 s
